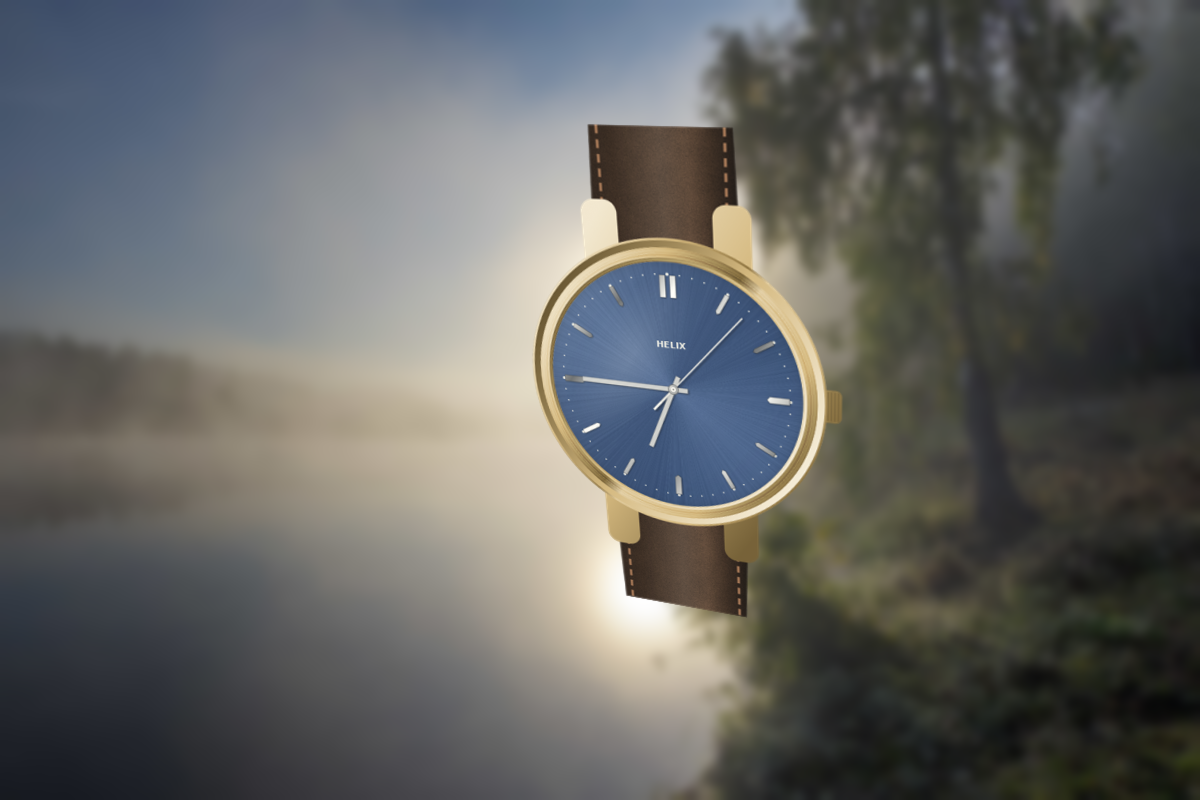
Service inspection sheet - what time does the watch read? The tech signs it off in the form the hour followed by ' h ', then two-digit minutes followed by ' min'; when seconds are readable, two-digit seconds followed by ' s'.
6 h 45 min 07 s
